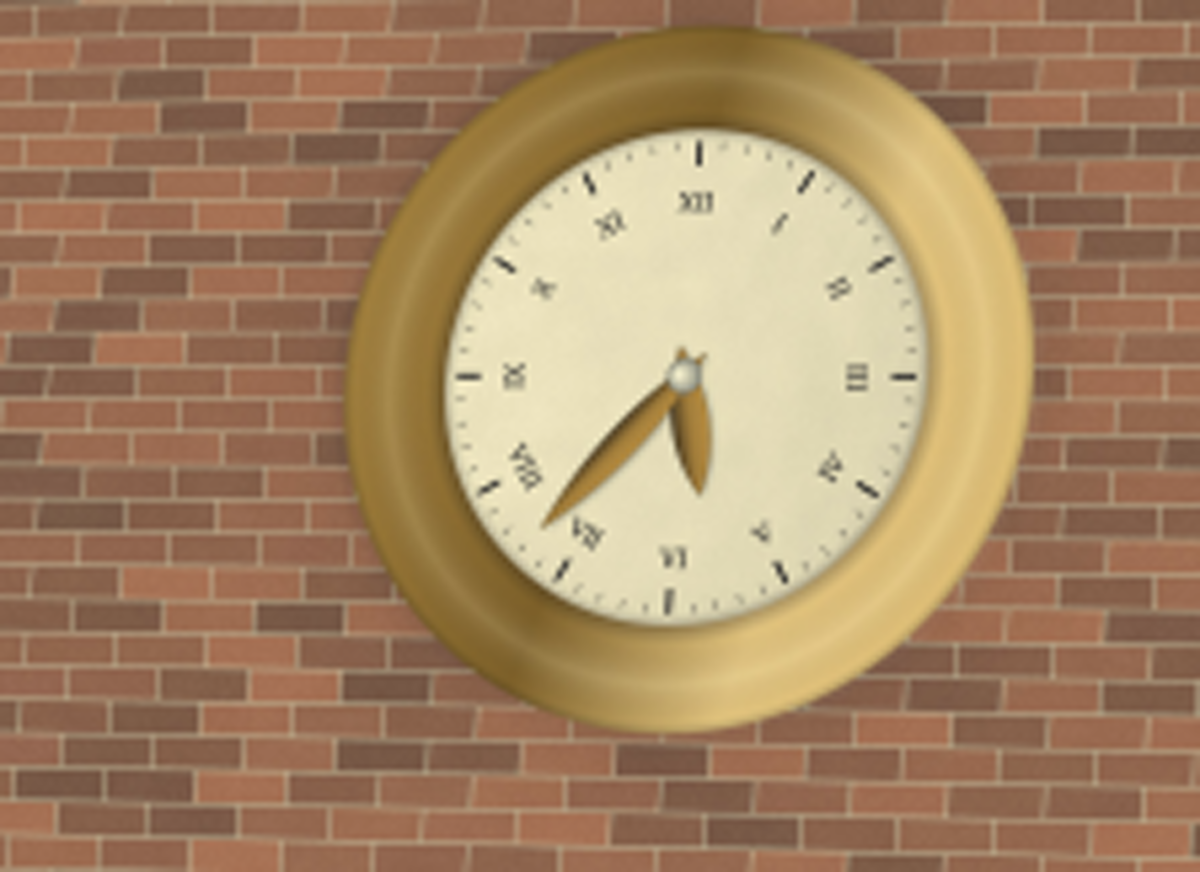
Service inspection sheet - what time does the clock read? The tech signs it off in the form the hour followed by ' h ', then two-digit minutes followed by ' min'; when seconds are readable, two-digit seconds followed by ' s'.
5 h 37 min
